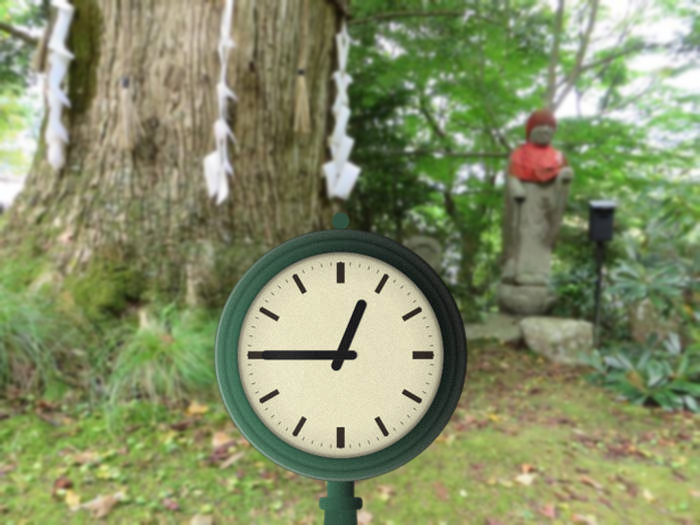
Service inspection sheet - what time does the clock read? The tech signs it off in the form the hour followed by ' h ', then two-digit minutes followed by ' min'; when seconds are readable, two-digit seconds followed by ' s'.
12 h 45 min
